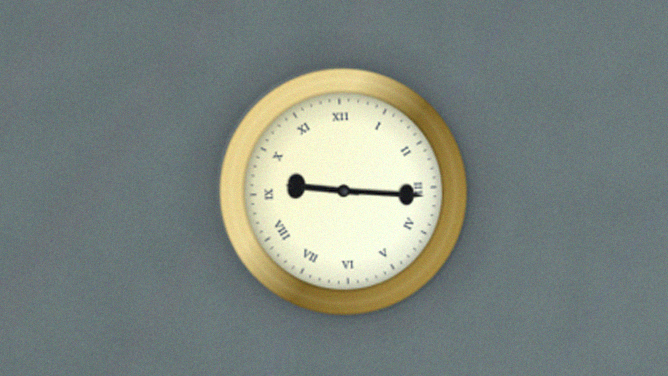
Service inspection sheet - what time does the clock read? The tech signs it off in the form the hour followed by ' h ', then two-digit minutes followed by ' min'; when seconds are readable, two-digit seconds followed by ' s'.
9 h 16 min
